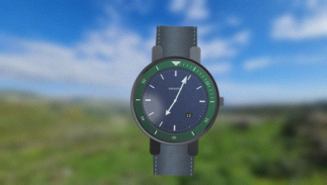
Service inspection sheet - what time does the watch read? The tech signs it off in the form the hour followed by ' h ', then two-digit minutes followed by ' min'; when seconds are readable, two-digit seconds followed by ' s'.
7 h 04 min
